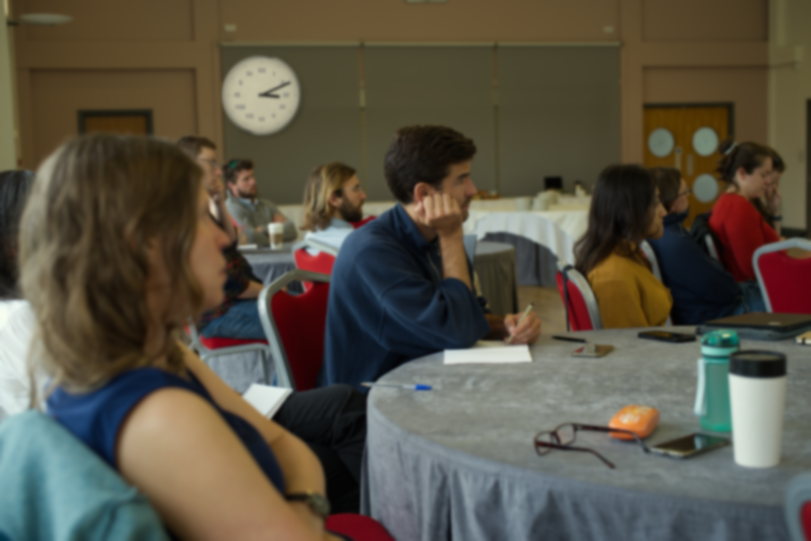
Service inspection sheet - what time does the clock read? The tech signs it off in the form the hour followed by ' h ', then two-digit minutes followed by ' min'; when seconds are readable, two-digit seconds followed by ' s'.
3 h 11 min
